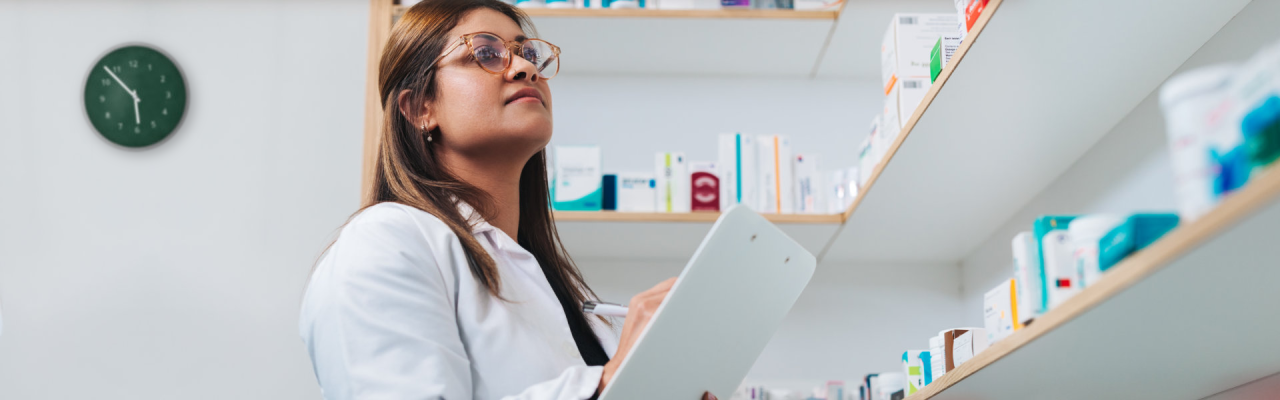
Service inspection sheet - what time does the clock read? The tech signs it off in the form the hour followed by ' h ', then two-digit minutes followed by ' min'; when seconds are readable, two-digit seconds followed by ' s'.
5 h 53 min
